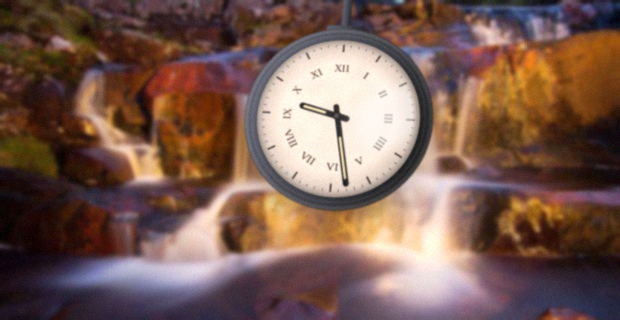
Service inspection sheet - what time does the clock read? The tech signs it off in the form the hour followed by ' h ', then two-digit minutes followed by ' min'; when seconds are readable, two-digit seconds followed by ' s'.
9 h 28 min
